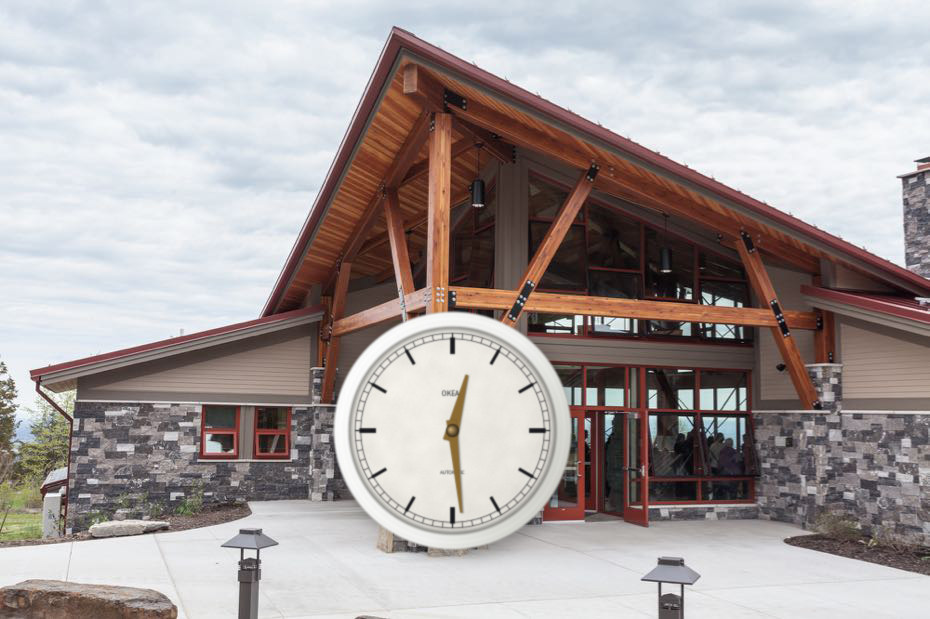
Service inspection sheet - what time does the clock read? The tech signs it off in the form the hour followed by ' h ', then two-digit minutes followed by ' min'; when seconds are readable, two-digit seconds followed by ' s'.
12 h 29 min
